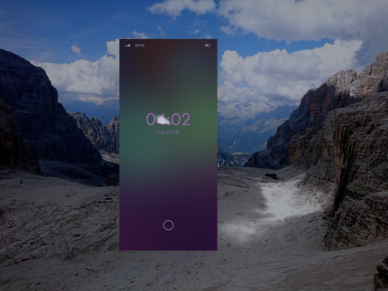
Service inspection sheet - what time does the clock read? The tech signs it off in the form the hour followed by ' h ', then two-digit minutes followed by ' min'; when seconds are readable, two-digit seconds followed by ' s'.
4 h 02 min
